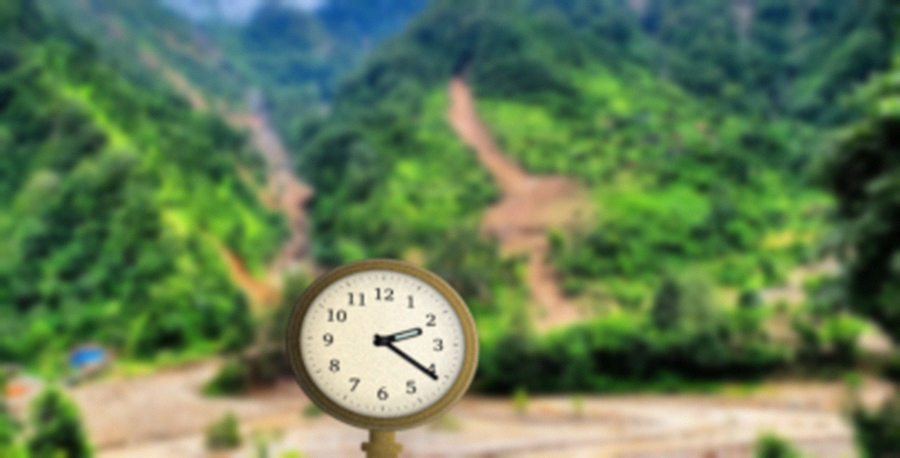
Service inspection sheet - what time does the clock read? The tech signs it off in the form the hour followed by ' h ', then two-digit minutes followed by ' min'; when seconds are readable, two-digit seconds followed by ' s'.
2 h 21 min
